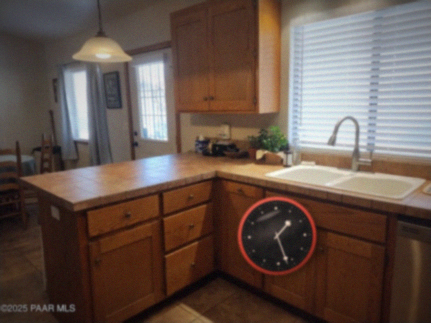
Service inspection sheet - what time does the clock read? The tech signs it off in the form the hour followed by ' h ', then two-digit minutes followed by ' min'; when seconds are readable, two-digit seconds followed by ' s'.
1 h 27 min
